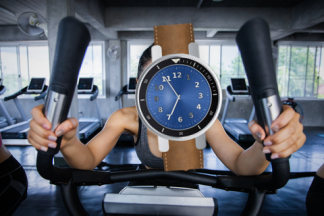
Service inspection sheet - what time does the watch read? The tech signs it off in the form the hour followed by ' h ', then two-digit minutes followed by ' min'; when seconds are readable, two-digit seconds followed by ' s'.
6 h 55 min
